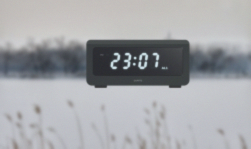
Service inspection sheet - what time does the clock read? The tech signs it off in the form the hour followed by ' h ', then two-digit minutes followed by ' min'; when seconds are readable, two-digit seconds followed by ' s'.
23 h 07 min
